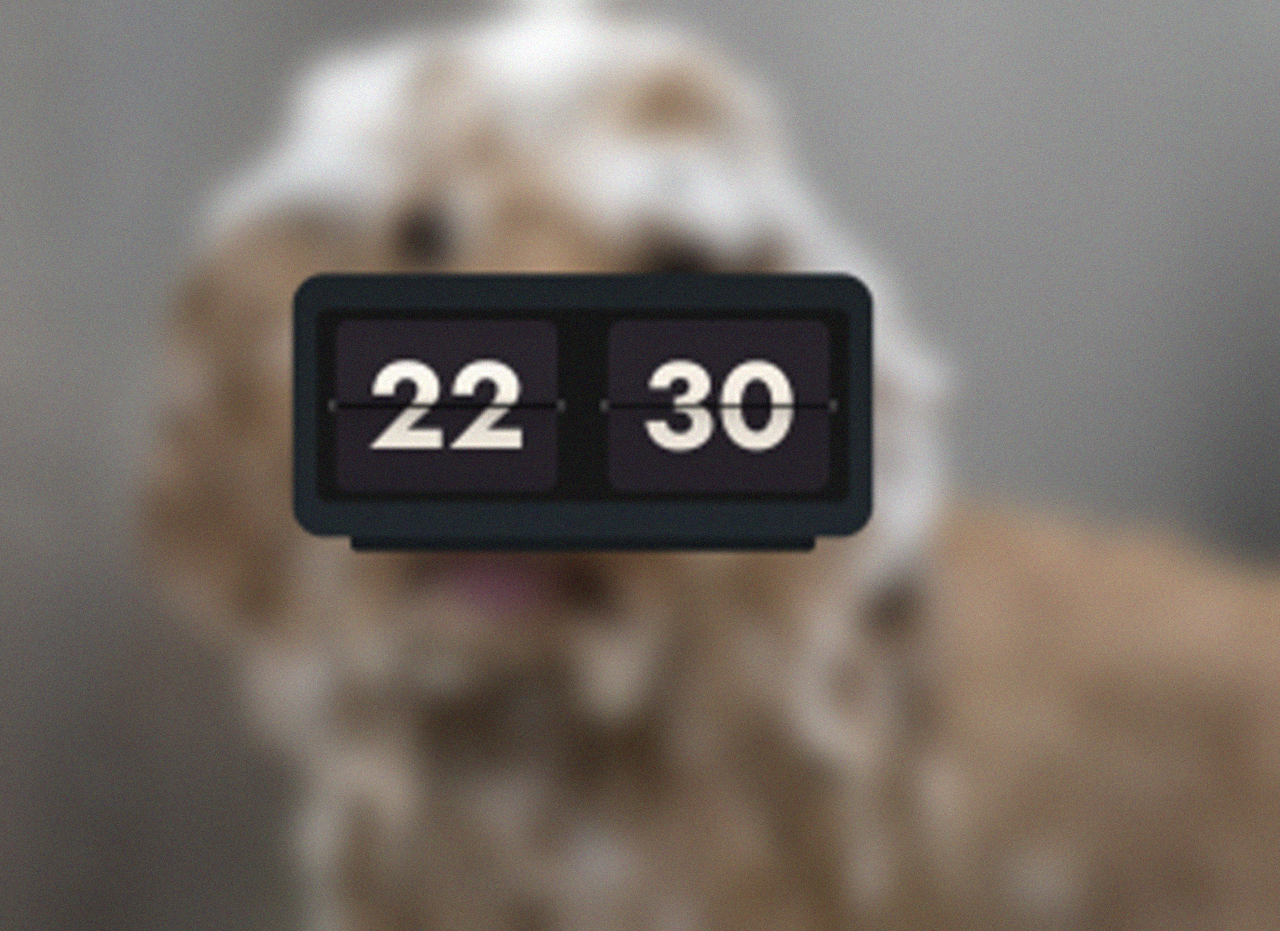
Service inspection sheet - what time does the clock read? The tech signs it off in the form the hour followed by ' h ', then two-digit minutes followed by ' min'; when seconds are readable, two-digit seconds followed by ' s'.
22 h 30 min
